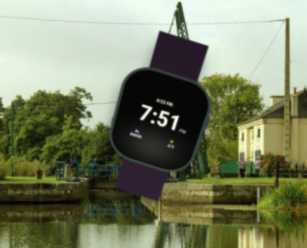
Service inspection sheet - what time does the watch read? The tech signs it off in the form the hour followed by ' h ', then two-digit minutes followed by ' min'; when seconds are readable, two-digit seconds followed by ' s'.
7 h 51 min
